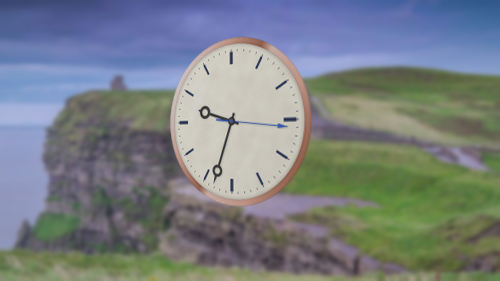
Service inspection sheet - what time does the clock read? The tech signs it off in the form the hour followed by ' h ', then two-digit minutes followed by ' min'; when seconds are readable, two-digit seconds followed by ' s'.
9 h 33 min 16 s
